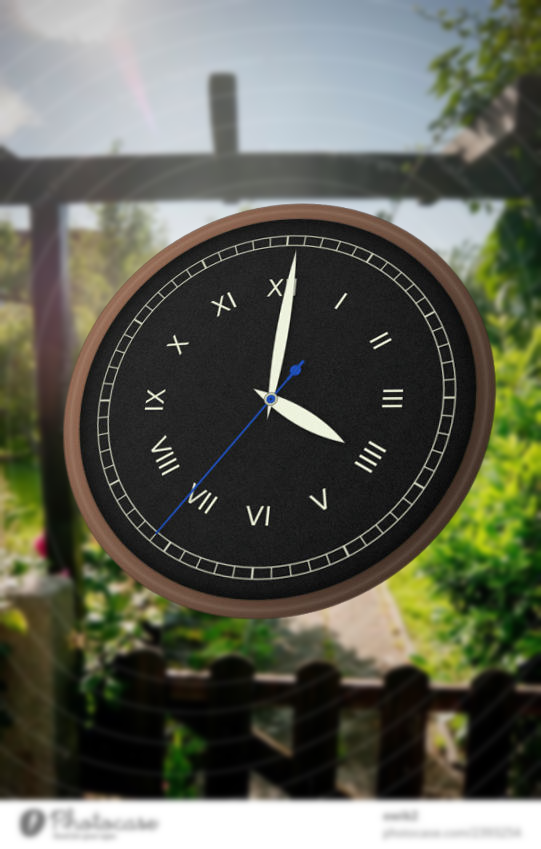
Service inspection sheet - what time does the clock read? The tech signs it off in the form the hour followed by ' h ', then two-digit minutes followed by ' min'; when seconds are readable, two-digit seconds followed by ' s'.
4 h 00 min 36 s
